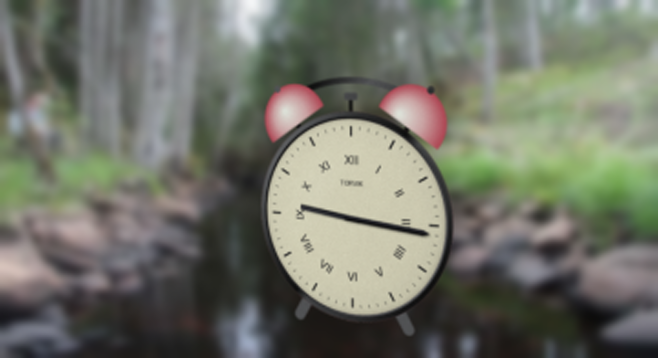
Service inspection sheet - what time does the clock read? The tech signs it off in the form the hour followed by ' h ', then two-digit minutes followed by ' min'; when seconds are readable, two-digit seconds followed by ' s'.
9 h 16 min
